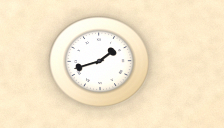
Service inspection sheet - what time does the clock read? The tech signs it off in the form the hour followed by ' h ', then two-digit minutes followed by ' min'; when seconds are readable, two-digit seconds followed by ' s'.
1 h 42 min
